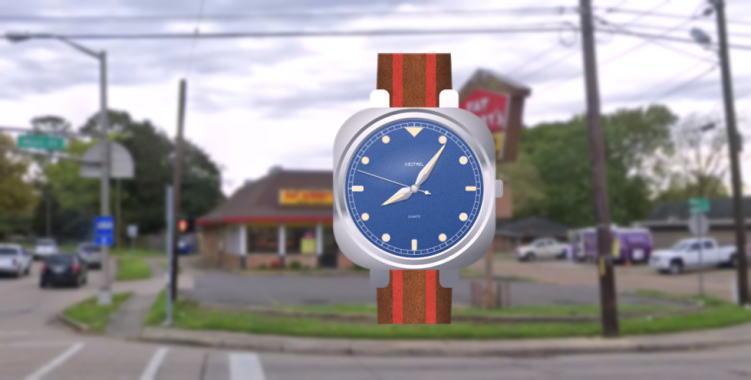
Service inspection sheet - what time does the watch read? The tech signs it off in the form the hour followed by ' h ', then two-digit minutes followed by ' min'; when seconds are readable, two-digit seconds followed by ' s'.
8 h 05 min 48 s
